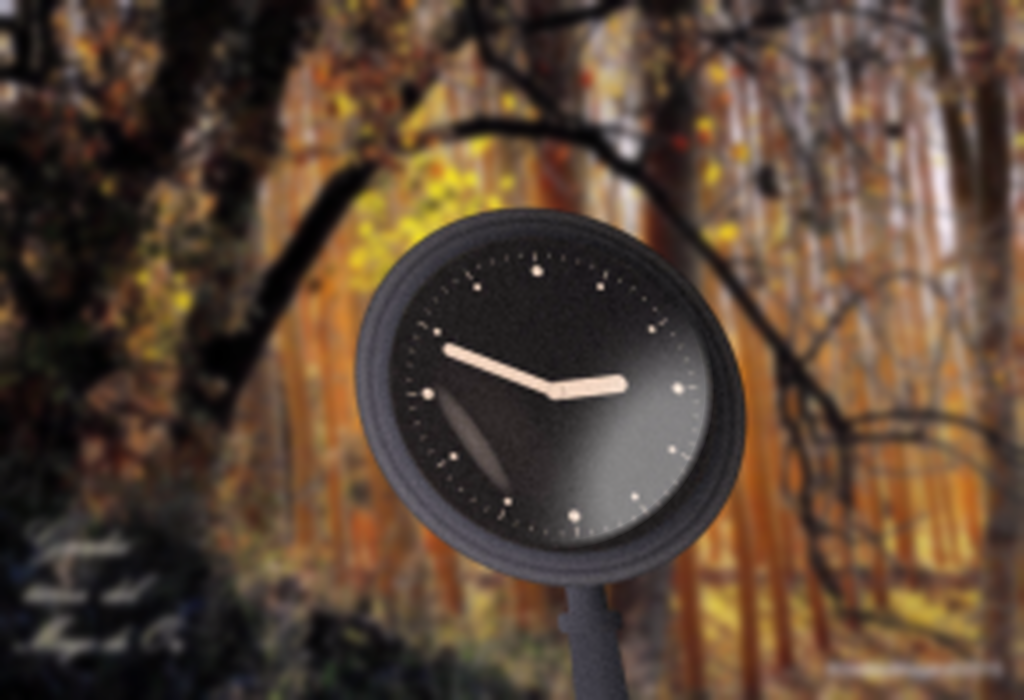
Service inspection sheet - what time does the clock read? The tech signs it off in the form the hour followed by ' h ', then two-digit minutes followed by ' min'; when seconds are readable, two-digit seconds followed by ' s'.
2 h 49 min
